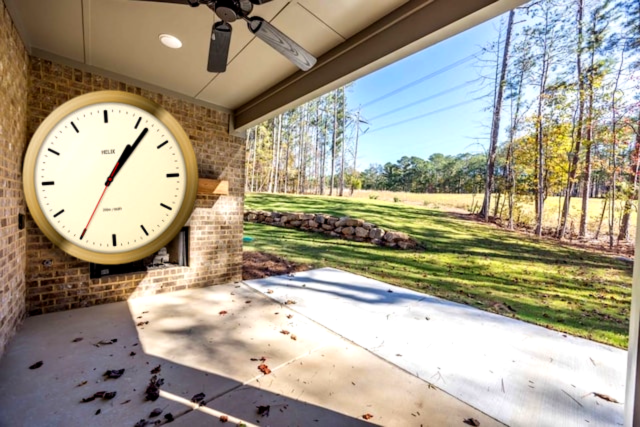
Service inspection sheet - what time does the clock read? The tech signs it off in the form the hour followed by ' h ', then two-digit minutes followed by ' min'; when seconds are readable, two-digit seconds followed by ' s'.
1 h 06 min 35 s
